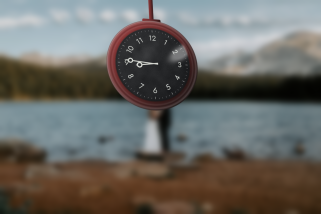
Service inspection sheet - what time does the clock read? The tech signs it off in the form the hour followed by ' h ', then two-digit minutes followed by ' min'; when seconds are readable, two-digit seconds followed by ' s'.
8 h 46 min
